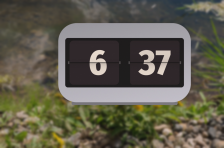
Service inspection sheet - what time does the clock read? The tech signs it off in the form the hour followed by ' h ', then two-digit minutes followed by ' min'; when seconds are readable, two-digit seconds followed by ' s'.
6 h 37 min
